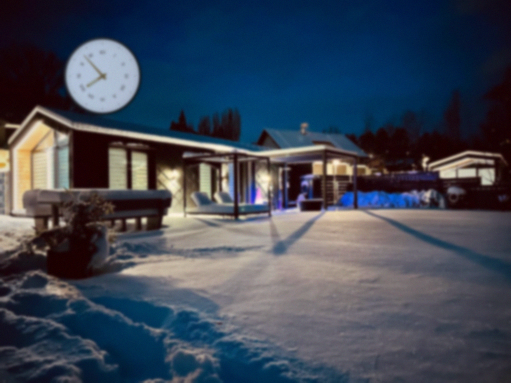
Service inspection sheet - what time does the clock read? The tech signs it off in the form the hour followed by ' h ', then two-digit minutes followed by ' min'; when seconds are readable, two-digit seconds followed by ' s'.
7 h 53 min
